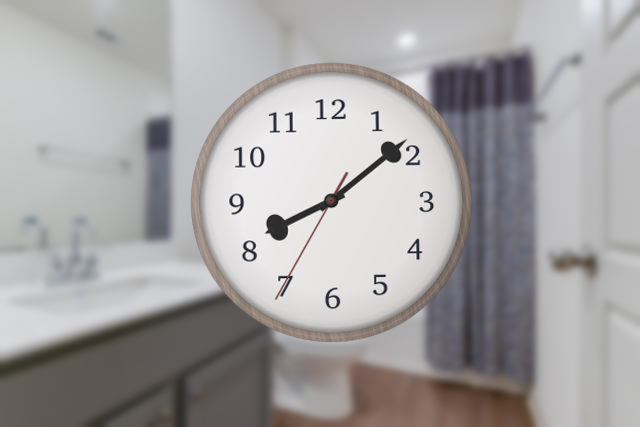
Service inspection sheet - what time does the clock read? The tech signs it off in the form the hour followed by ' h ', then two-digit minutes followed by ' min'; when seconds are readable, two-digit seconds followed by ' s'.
8 h 08 min 35 s
